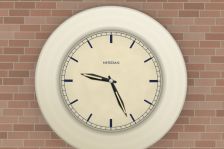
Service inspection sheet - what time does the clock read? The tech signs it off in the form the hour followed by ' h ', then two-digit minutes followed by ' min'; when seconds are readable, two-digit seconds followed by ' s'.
9 h 26 min
